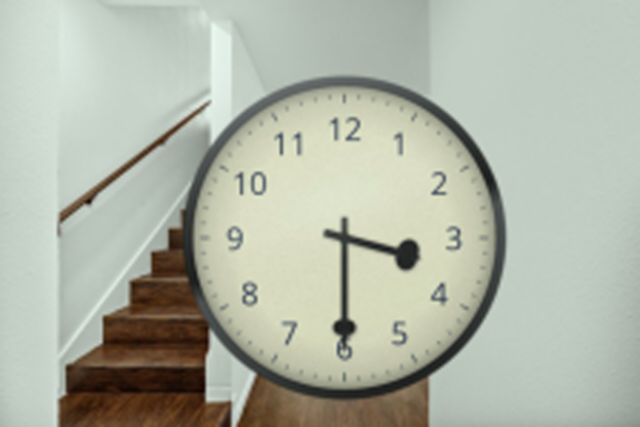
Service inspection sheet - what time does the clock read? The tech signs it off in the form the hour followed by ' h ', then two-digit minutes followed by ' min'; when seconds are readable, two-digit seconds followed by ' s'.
3 h 30 min
